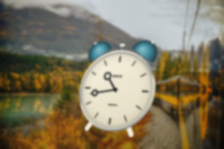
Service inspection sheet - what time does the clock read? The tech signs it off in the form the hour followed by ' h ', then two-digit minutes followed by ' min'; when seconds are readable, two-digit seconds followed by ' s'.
10 h 43 min
